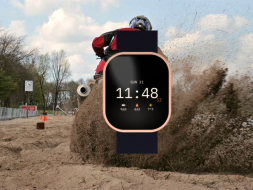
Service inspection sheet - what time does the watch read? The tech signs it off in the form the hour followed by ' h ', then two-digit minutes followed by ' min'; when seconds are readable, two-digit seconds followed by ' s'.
11 h 48 min
